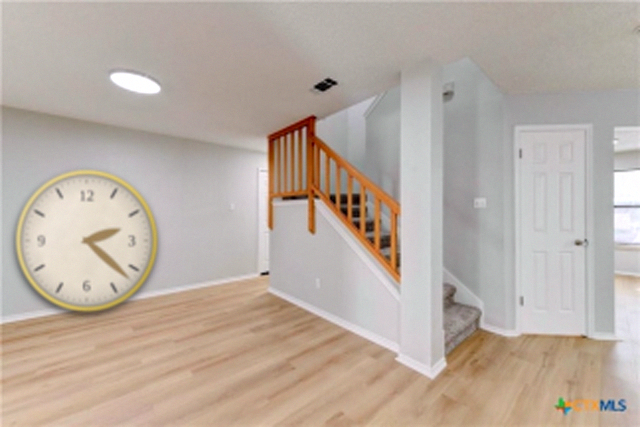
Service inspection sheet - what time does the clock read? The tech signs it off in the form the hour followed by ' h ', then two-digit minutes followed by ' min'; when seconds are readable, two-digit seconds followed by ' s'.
2 h 22 min
